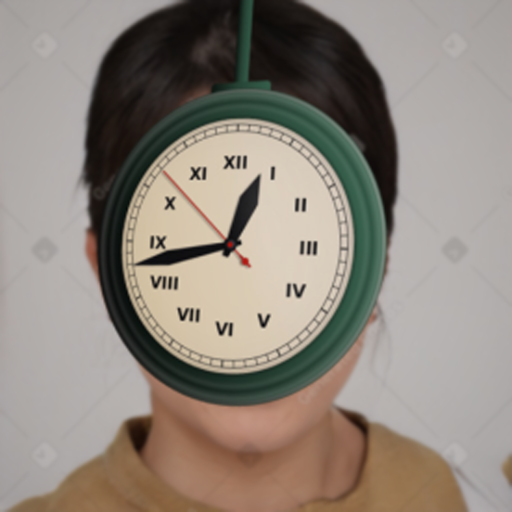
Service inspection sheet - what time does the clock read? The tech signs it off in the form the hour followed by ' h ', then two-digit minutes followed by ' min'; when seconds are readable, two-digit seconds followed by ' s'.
12 h 42 min 52 s
